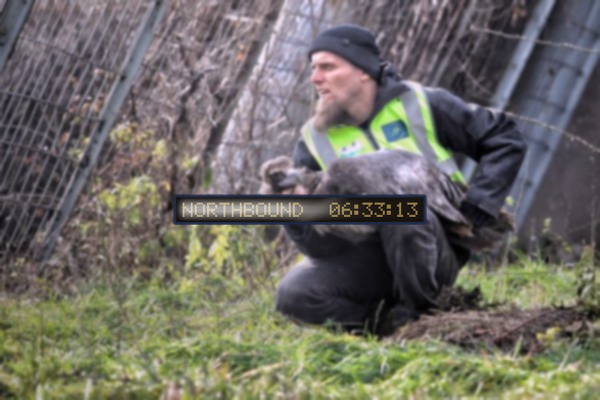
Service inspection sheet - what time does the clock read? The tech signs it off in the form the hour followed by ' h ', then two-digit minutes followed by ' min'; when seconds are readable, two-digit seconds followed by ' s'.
6 h 33 min 13 s
